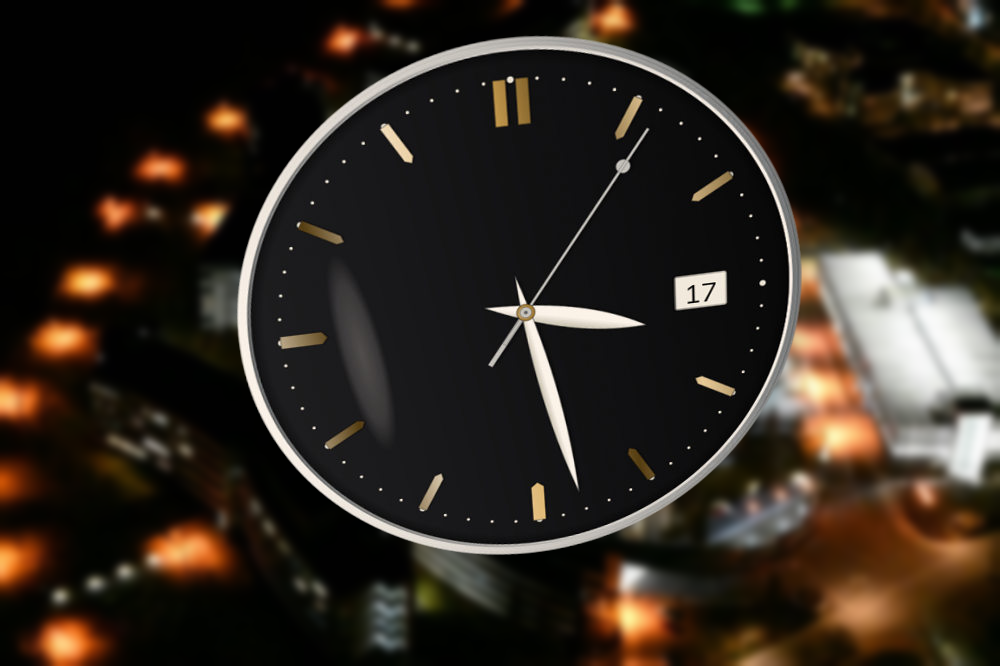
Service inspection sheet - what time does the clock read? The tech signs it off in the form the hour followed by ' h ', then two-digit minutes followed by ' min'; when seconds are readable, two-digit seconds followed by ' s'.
3 h 28 min 06 s
